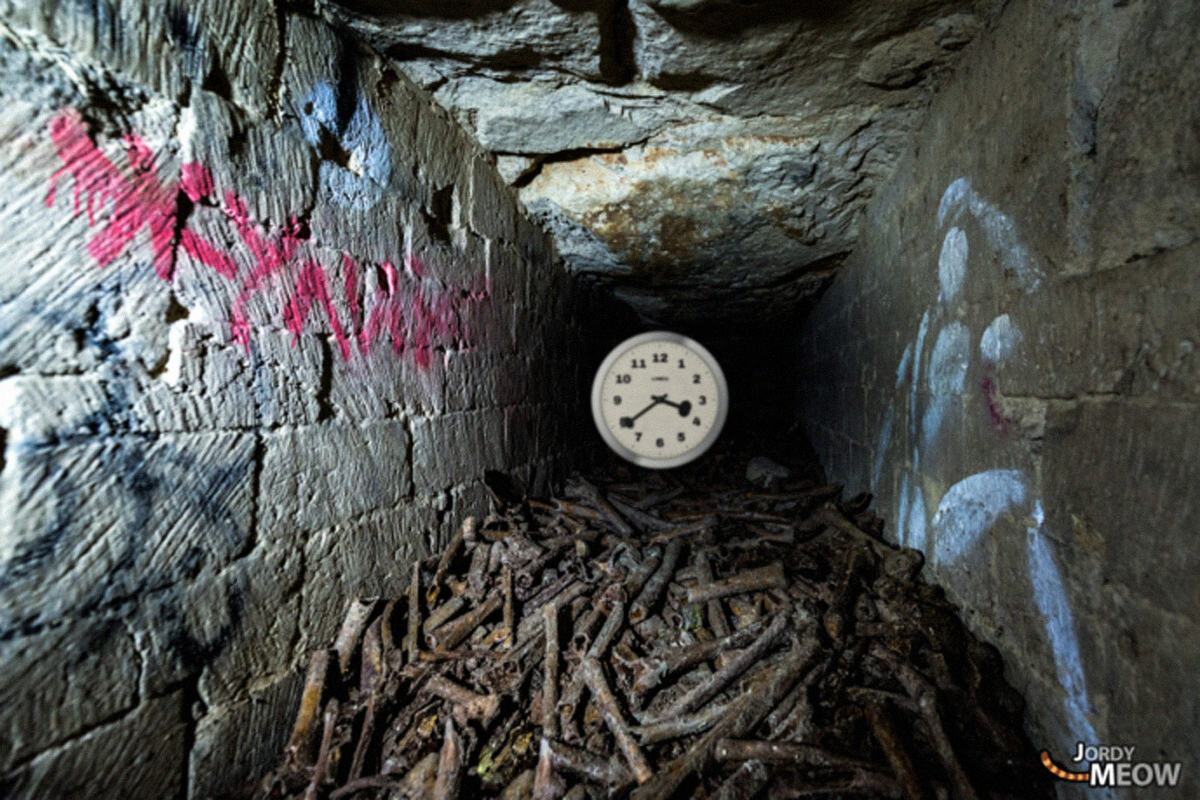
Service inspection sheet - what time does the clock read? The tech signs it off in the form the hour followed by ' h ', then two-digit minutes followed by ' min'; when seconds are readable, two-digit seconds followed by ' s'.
3 h 39 min
